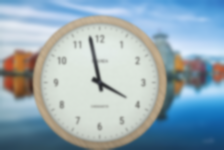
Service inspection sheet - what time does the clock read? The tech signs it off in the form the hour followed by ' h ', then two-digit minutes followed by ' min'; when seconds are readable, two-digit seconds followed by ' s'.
3 h 58 min
